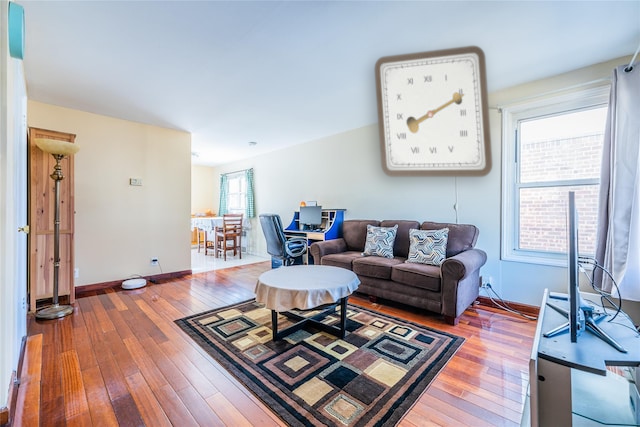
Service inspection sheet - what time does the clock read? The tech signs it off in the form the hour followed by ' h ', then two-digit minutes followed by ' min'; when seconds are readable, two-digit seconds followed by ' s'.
8 h 11 min
